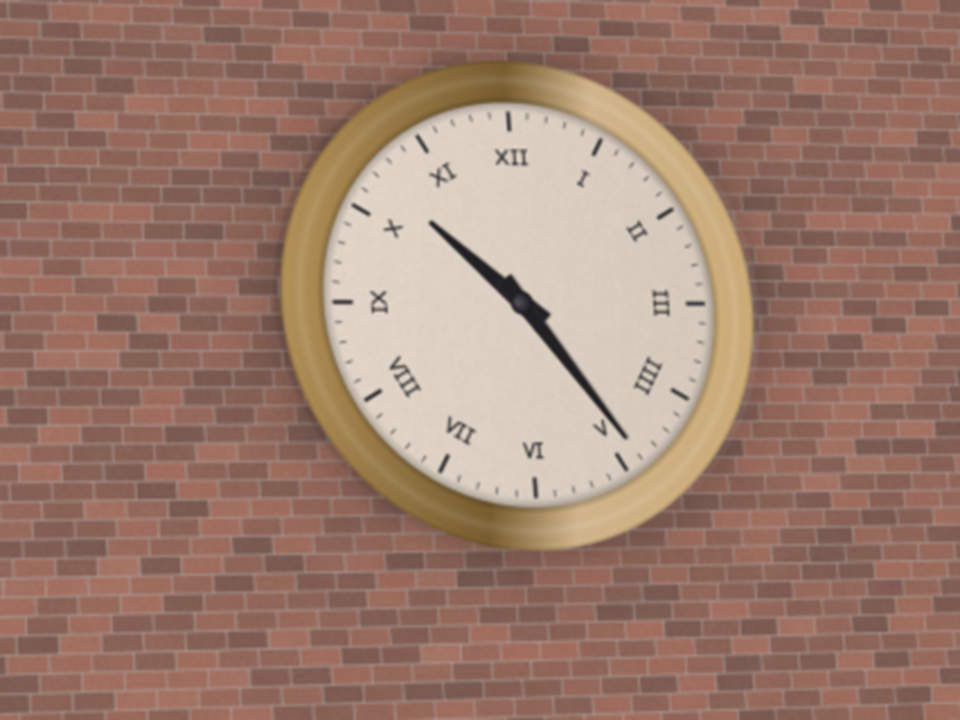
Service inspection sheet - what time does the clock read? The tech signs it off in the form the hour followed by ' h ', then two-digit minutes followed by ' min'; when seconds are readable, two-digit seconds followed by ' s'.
10 h 24 min
